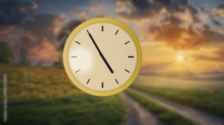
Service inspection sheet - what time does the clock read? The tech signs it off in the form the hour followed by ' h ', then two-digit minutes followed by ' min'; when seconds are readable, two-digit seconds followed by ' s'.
4 h 55 min
